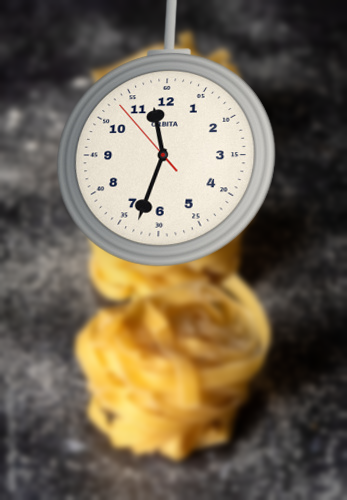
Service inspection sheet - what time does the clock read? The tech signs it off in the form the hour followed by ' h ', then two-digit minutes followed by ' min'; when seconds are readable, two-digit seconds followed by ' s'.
11 h 32 min 53 s
